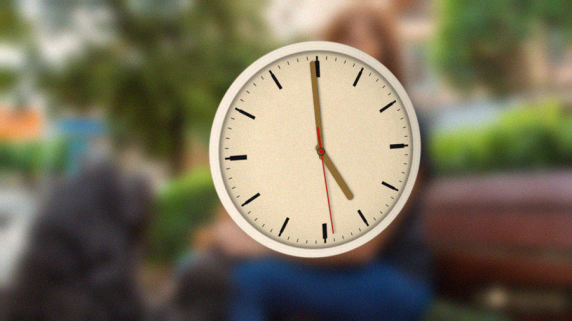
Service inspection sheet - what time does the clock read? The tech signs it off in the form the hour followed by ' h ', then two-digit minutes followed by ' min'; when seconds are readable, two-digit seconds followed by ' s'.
4 h 59 min 29 s
